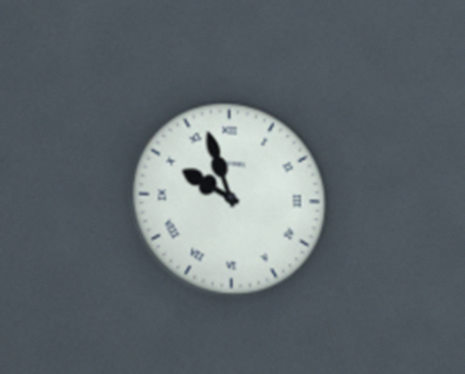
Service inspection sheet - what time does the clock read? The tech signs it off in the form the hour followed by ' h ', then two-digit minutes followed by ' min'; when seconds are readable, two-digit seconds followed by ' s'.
9 h 57 min
